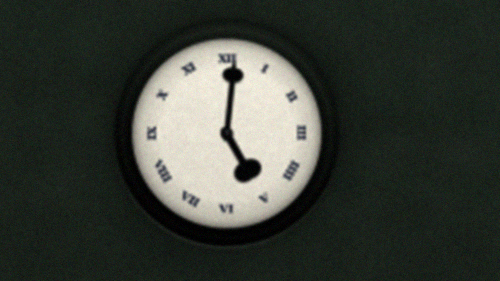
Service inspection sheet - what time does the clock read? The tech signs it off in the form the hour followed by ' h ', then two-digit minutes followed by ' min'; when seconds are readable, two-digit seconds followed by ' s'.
5 h 01 min
